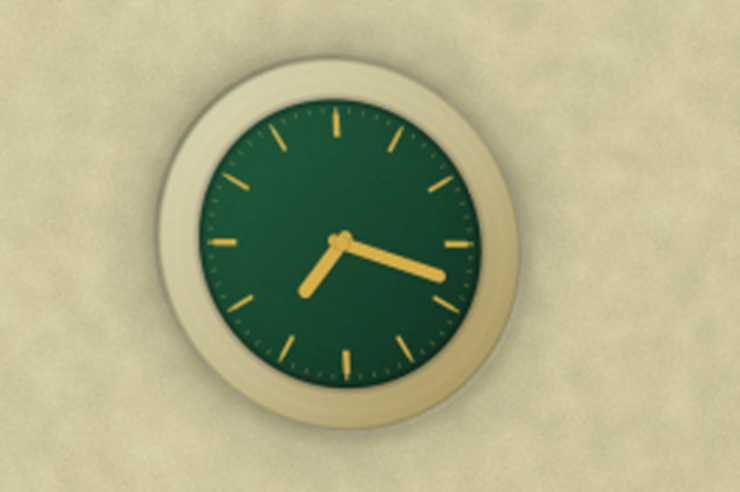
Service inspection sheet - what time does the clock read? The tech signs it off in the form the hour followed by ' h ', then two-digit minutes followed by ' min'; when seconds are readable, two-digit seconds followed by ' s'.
7 h 18 min
